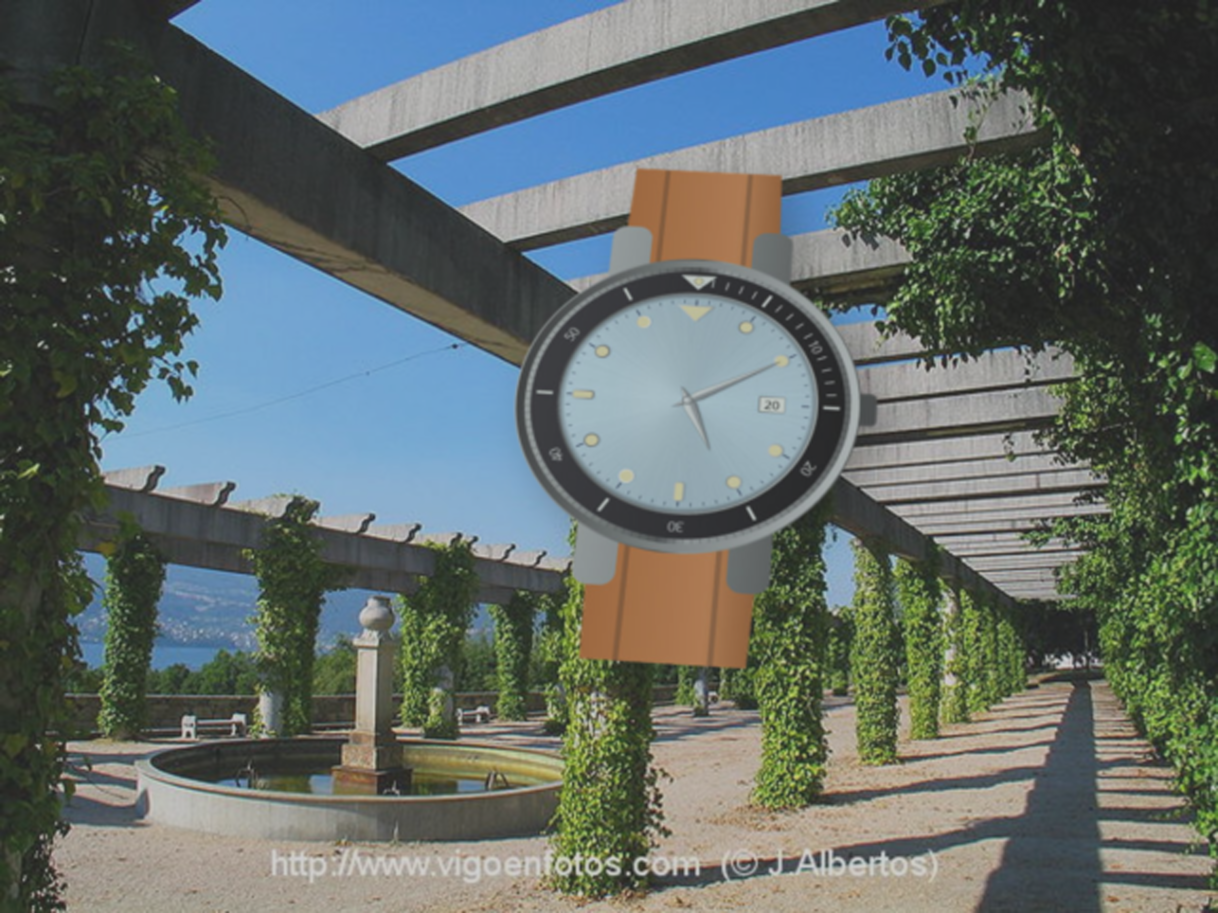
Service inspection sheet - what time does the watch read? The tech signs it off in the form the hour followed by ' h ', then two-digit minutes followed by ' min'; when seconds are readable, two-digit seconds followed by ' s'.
5 h 10 min
